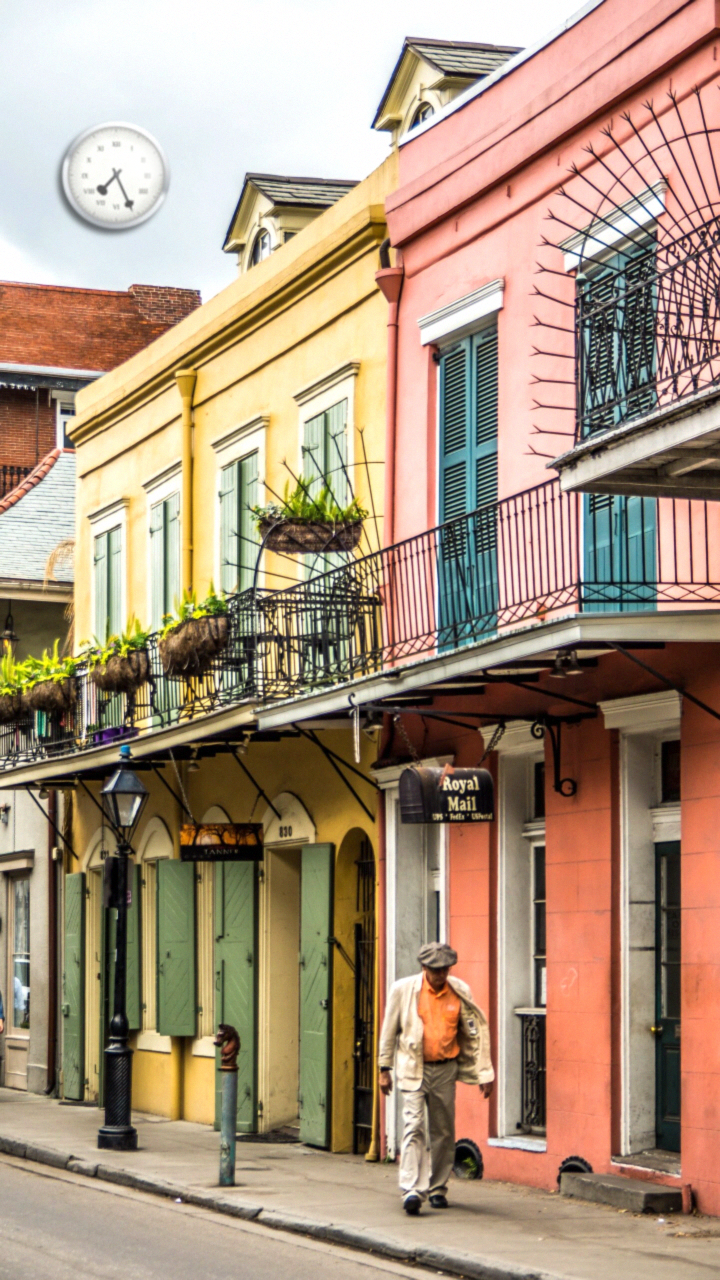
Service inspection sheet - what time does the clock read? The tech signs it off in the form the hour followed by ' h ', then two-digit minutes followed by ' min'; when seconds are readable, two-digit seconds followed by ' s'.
7 h 26 min
